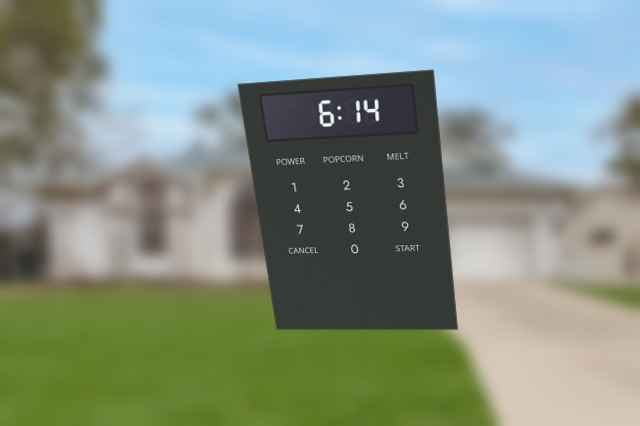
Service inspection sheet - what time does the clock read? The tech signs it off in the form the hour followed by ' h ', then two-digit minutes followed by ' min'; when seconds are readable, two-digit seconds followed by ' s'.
6 h 14 min
